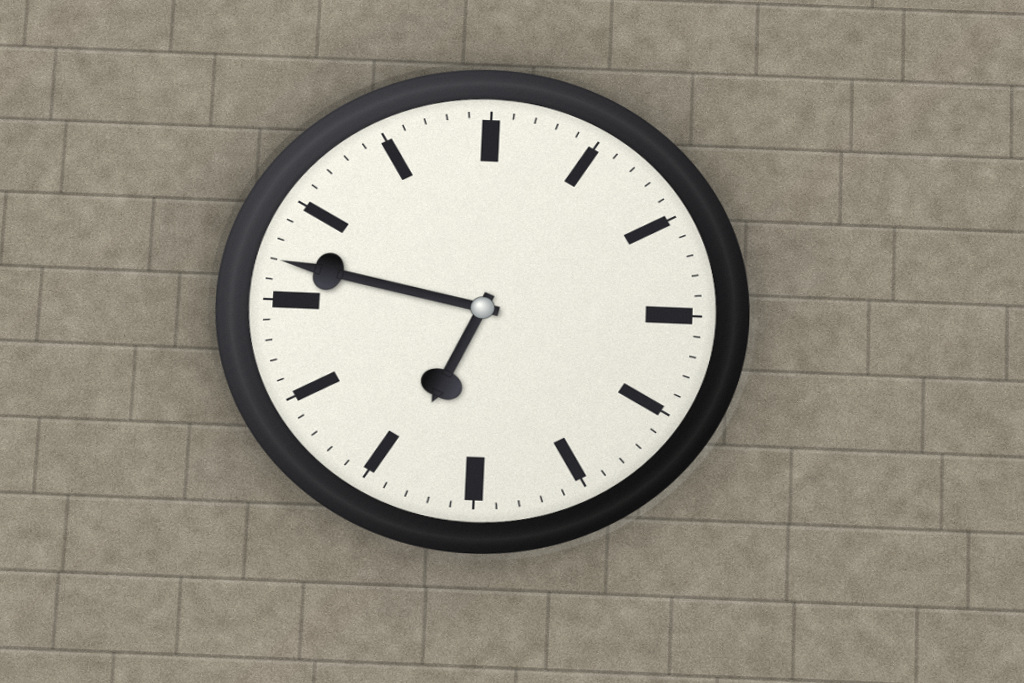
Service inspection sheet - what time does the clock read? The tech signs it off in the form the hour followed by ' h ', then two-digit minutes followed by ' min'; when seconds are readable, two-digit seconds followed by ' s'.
6 h 47 min
